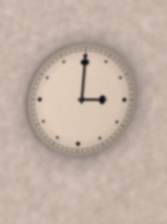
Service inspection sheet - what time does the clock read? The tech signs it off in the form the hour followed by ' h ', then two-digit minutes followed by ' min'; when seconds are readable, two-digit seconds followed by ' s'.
3 h 00 min
